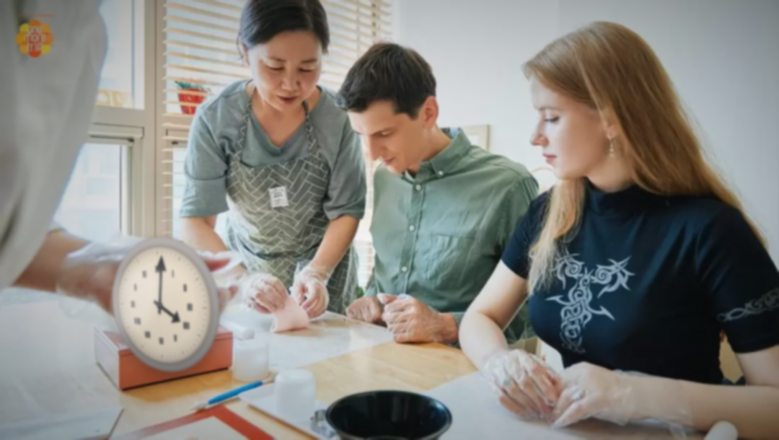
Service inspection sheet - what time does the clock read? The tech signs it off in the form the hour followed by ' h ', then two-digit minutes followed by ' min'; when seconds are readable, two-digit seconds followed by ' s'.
4 h 01 min
